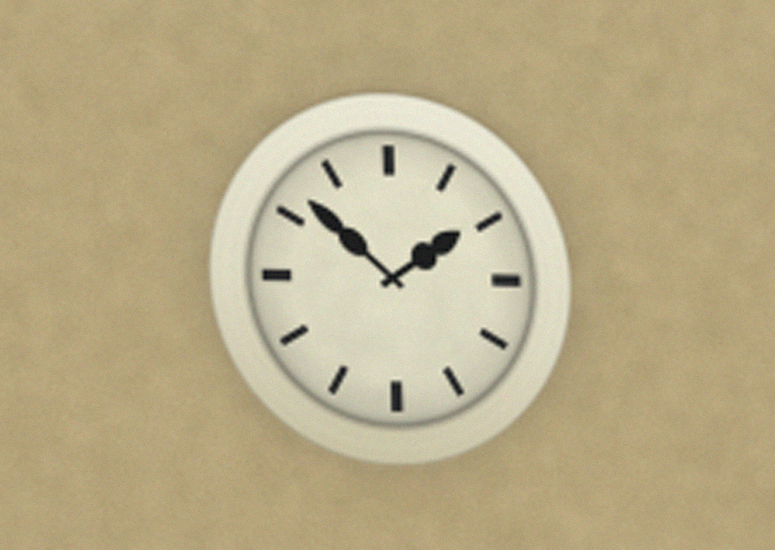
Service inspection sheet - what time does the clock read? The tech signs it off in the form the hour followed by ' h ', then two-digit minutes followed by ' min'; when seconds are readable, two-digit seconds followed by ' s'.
1 h 52 min
